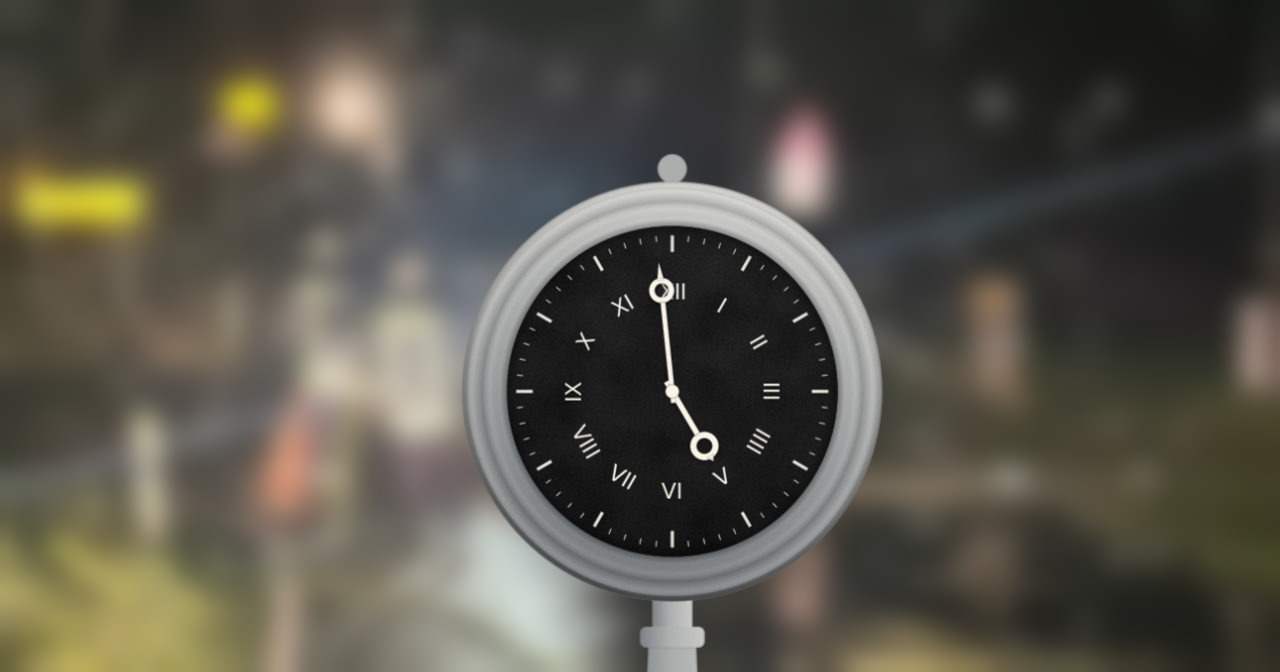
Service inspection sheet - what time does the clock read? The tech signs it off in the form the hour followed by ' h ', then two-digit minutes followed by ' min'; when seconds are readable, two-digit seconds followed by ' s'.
4 h 59 min
